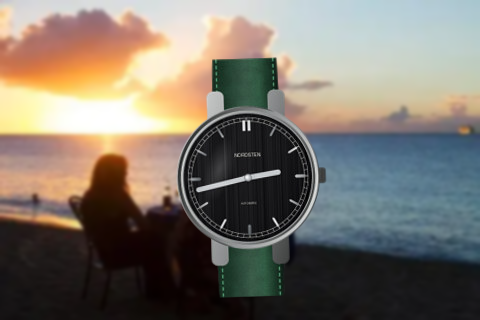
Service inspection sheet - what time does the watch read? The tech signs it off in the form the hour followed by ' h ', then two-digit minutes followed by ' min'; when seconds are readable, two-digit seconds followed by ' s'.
2 h 43 min
